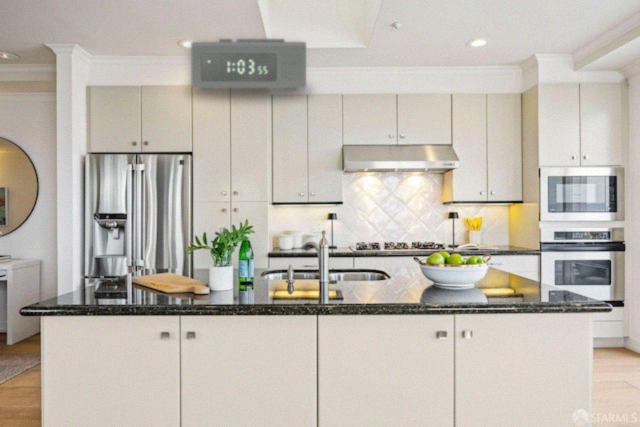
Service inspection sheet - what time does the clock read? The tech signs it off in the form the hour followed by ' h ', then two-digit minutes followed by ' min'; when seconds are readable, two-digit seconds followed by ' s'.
1 h 03 min
